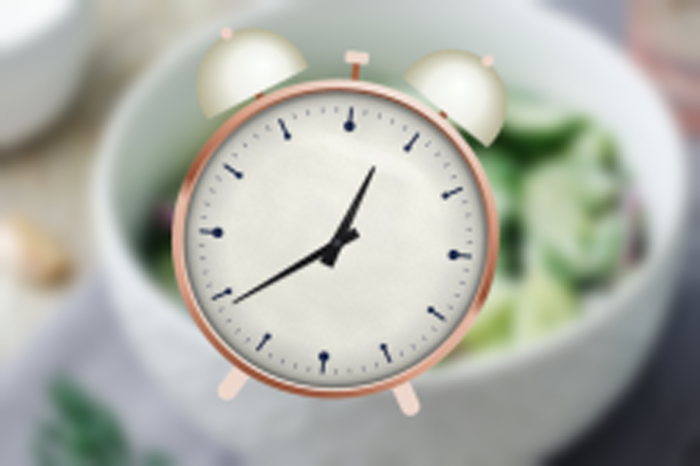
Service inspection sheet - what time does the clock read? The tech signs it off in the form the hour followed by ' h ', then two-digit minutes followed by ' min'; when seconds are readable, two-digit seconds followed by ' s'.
12 h 39 min
